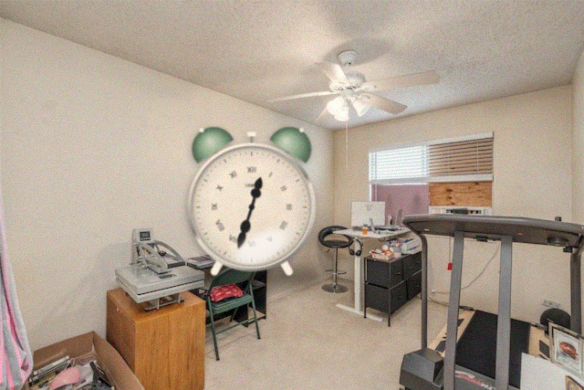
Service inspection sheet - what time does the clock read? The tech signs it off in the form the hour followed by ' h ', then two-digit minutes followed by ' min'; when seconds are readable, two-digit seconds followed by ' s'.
12 h 33 min
